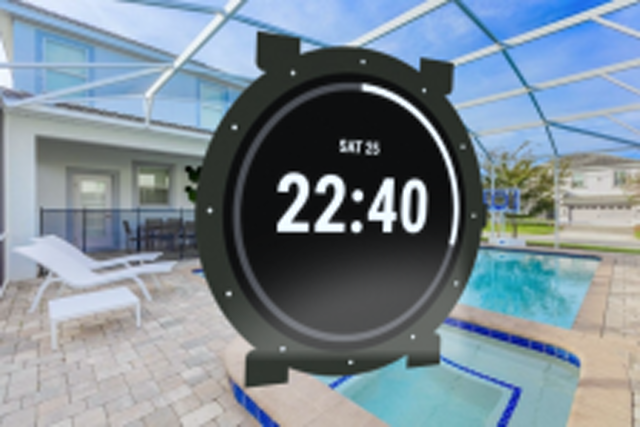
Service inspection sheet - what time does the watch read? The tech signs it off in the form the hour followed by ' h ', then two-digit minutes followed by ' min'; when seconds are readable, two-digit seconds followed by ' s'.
22 h 40 min
